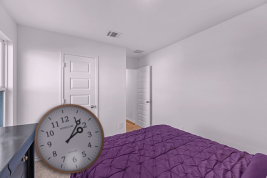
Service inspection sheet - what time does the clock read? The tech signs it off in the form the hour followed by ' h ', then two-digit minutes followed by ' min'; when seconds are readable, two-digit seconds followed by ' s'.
2 h 07 min
